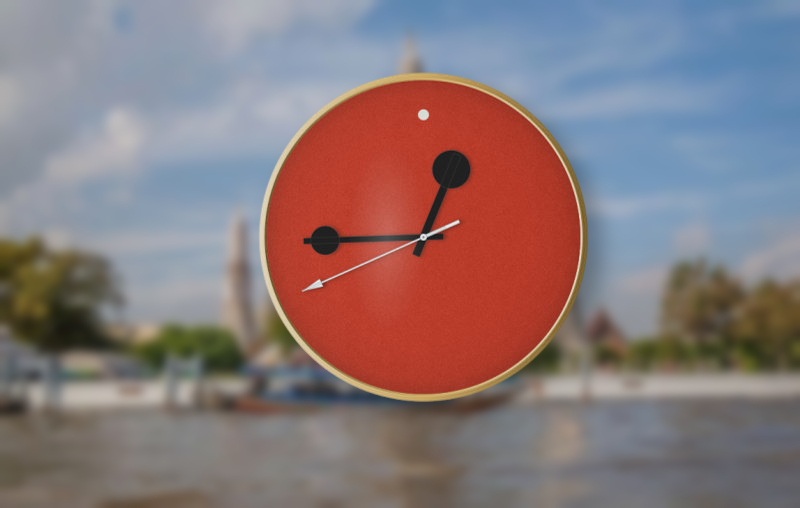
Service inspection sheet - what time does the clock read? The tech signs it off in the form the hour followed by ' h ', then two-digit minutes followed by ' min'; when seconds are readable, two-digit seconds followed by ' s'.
12 h 44 min 41 s
